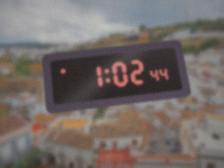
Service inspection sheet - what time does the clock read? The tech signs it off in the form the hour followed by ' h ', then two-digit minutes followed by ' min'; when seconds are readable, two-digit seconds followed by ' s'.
1 h 02 min 44 s
